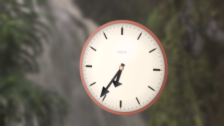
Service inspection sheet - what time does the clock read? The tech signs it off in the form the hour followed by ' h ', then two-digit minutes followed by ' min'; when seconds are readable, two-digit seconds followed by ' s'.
6 h 36 min
